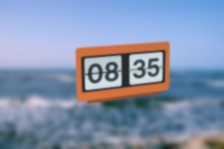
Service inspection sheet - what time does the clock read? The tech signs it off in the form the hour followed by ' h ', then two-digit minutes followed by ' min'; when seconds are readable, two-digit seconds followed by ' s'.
8 h 35 min
